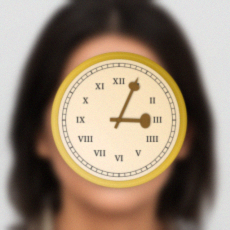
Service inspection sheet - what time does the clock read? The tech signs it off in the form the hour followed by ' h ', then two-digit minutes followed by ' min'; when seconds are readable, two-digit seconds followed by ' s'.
3 h 04 min
